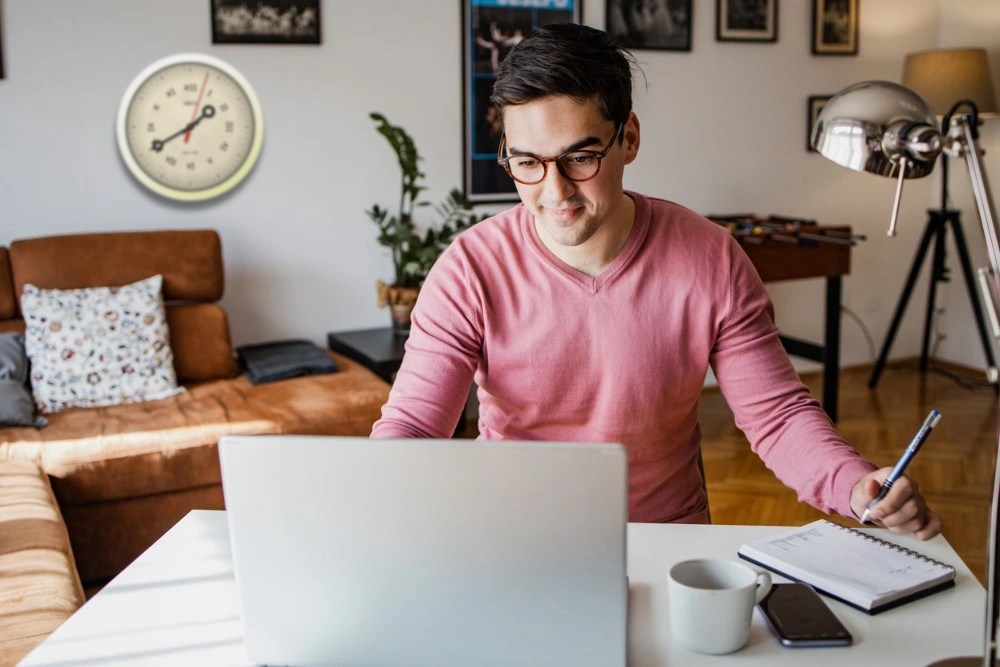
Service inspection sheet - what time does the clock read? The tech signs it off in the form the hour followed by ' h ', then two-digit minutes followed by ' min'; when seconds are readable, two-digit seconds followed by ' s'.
1 h 40 min 03 s
